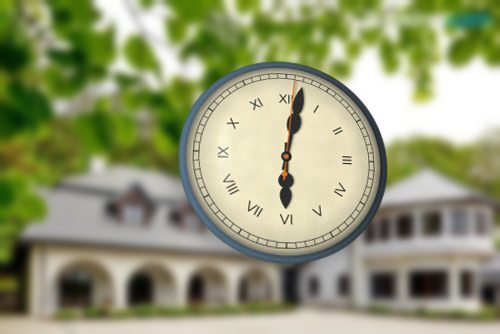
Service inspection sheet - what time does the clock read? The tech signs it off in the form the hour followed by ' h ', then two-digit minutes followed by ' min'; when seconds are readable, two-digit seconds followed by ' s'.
6 h 02 min 01 s
